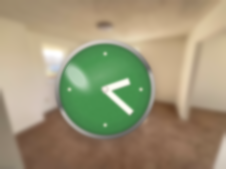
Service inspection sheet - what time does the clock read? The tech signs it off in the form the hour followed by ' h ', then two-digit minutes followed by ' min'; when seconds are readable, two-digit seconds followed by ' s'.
2 h 22 min
